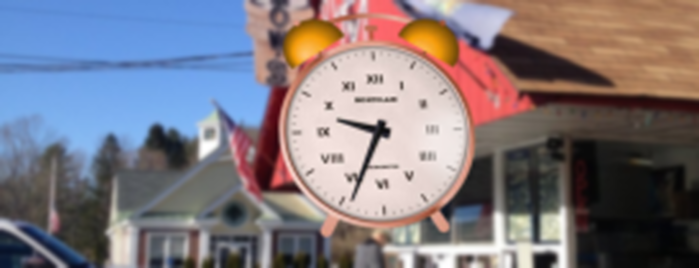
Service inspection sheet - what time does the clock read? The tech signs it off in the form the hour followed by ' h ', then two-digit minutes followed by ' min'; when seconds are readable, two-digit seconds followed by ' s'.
9 h 34 min
